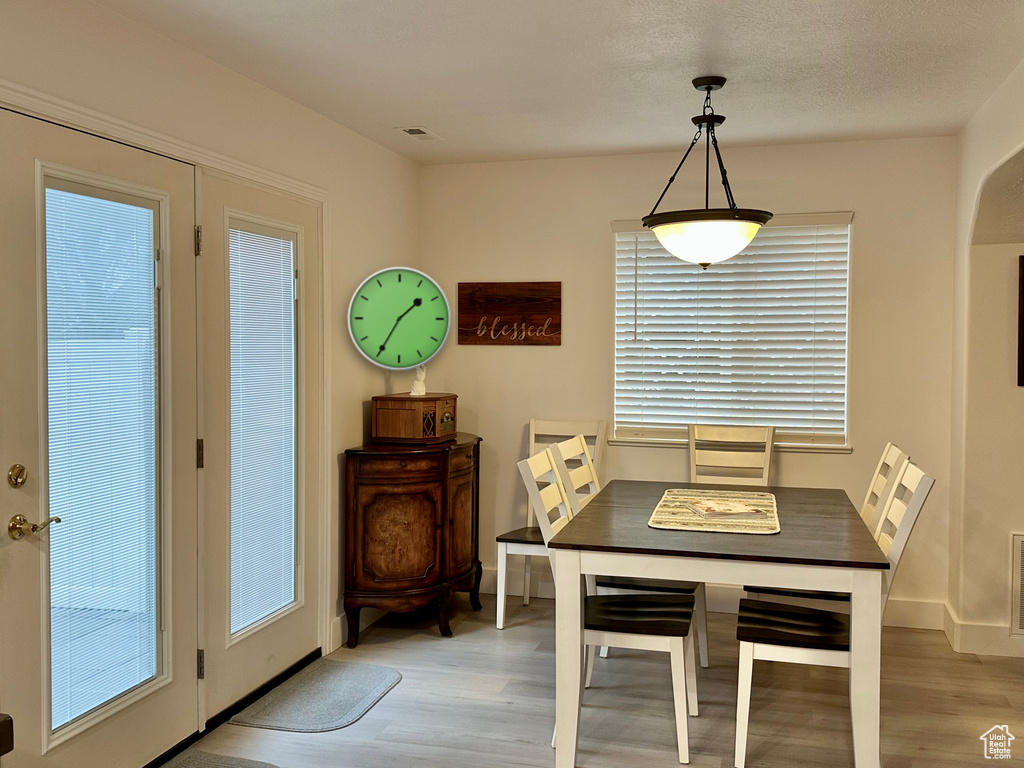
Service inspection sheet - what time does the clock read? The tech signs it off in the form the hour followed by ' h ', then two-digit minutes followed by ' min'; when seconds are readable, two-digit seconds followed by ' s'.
1 h 35 min
